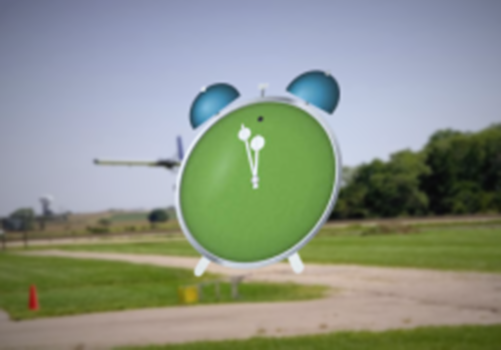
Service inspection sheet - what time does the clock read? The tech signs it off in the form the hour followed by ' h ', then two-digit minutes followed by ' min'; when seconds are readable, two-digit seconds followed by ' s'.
11 h 57 min
